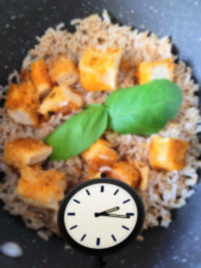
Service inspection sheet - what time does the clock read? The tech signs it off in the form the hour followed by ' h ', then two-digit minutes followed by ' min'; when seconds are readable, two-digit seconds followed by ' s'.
2 h 16 min
